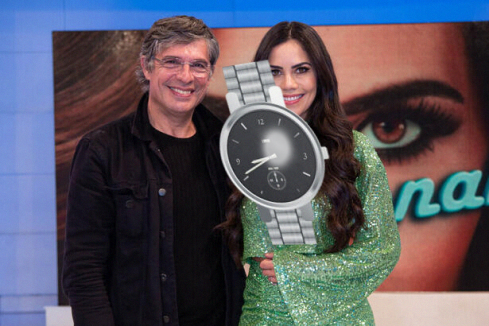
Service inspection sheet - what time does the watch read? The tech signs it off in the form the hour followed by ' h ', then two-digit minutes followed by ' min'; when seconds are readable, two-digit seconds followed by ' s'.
8 h 41 min
